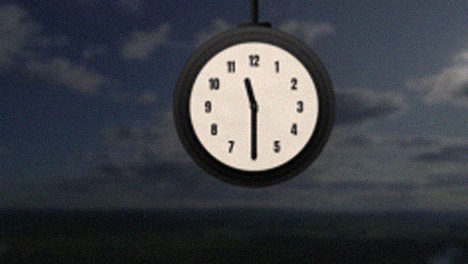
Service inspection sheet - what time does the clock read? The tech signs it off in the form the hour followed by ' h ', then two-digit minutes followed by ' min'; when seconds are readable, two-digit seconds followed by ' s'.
11 h 30 min
